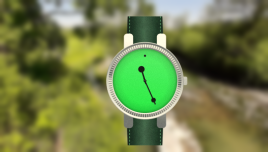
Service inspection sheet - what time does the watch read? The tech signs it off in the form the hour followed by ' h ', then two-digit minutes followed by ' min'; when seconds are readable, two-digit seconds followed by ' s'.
11 h 26 min
